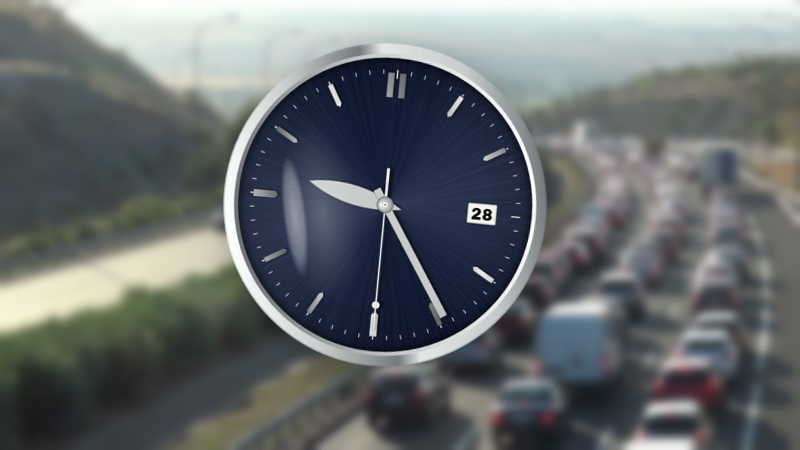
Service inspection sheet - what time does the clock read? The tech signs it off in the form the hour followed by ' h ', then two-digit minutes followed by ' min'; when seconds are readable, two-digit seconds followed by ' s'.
9 h 24 min 30 s
